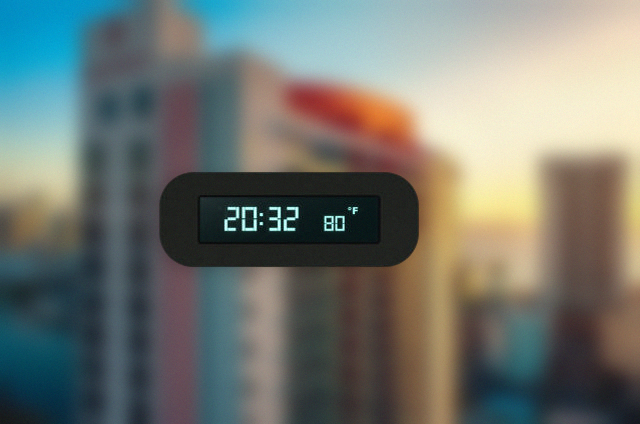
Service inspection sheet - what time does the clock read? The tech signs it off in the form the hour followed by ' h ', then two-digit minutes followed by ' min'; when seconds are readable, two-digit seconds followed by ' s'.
20 h 32 min
